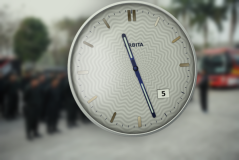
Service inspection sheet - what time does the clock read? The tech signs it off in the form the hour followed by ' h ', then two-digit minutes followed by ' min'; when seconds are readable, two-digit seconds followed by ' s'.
11 h 27 min
